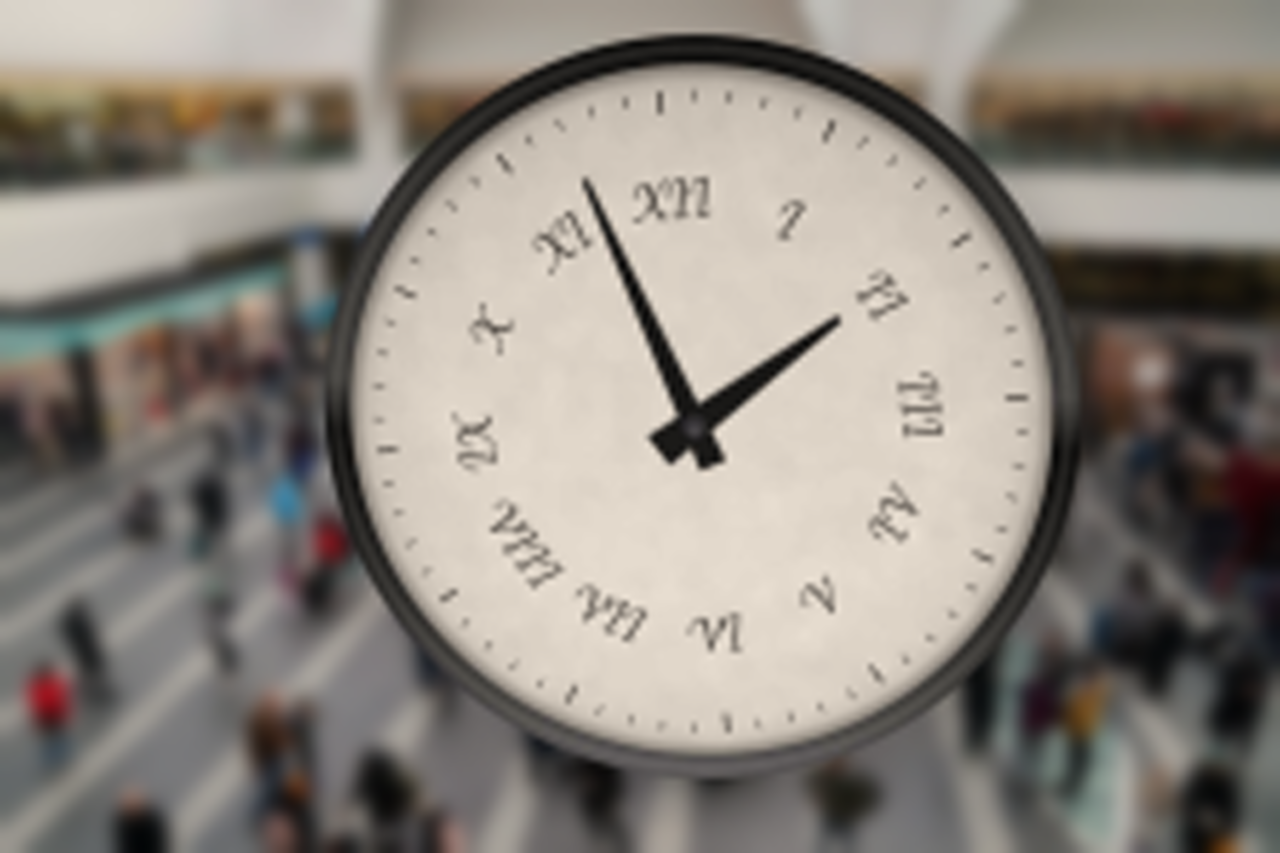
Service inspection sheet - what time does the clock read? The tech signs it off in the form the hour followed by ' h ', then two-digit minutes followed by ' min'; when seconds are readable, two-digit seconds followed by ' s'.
1 h 57 min
